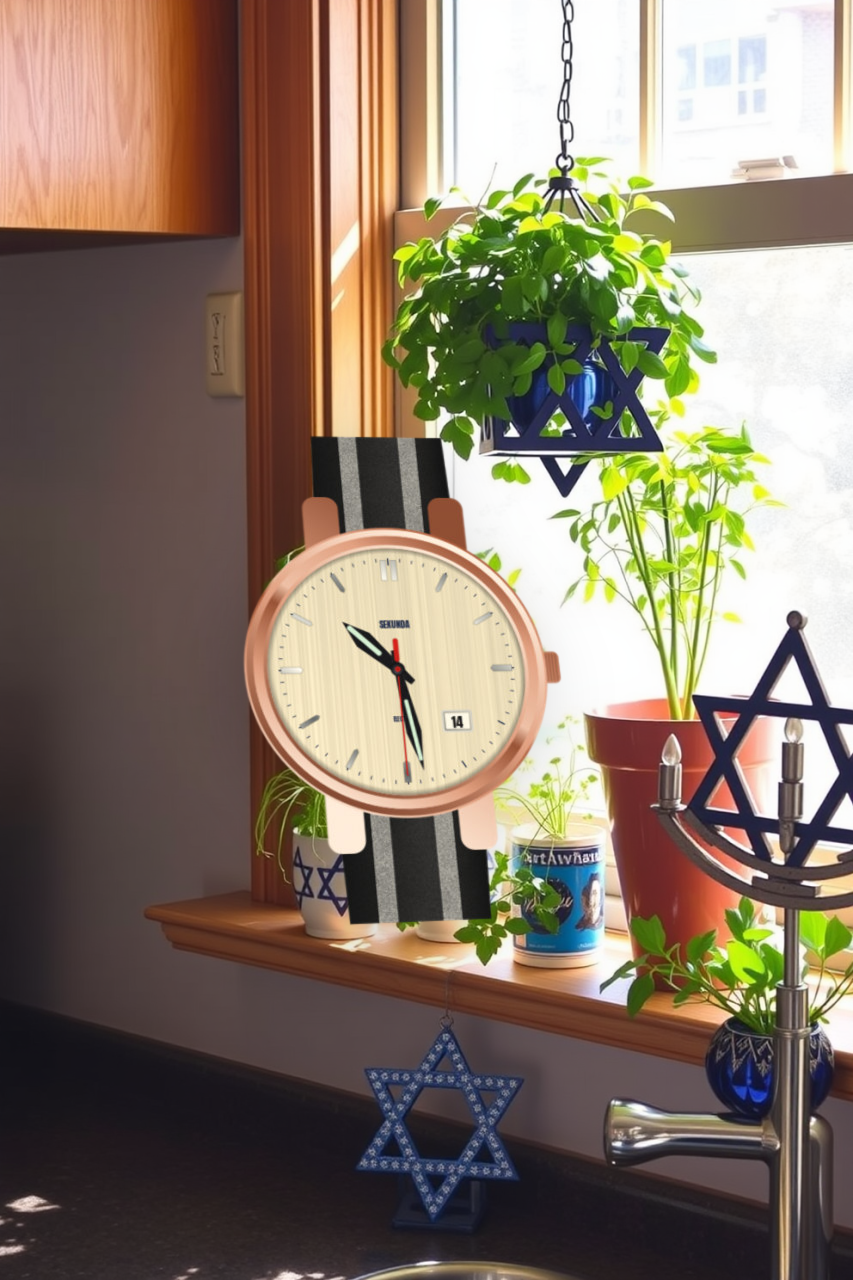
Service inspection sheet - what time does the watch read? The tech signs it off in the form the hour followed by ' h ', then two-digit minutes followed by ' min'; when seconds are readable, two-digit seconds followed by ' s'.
10 h 28 min 30 s
